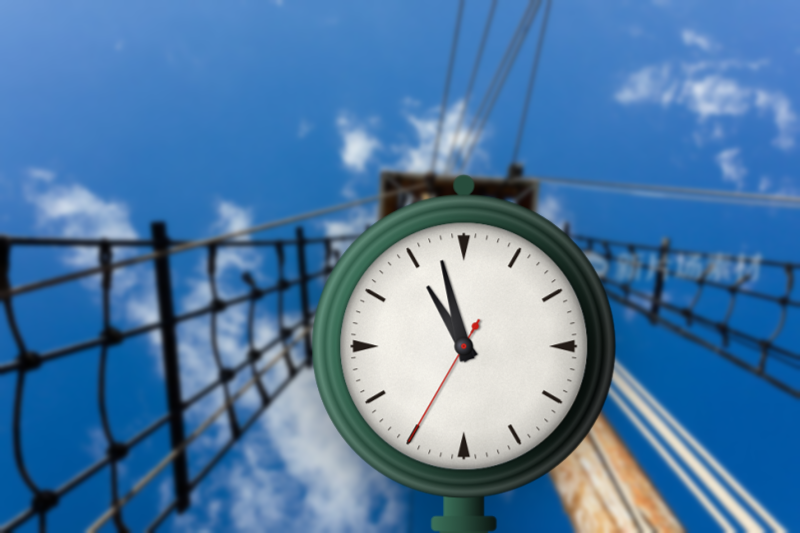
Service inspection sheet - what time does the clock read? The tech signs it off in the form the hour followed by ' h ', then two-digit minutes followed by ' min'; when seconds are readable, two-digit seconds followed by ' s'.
10 h 57 min 35 s
